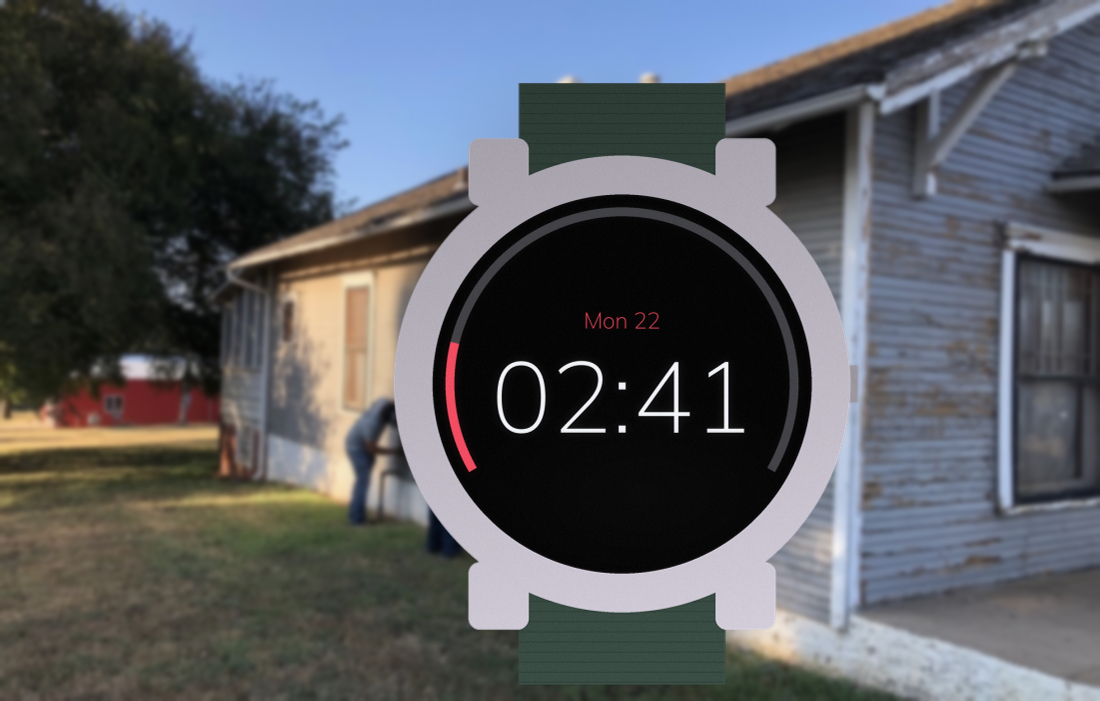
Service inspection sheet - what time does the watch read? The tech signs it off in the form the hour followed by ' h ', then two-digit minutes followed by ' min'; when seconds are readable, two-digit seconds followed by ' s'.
2 h 41 min
